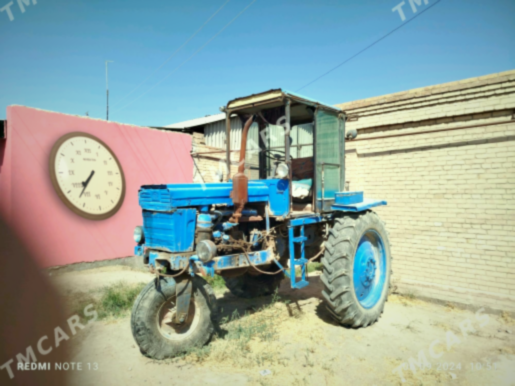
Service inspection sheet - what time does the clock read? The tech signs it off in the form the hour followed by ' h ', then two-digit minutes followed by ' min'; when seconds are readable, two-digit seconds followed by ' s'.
7 h 37 min
